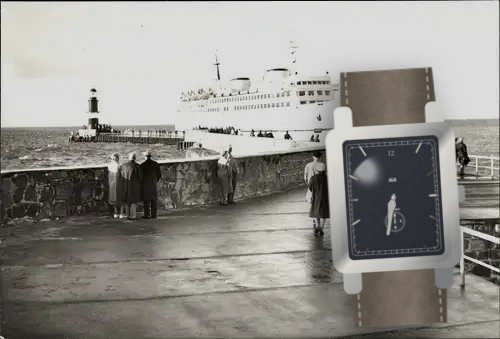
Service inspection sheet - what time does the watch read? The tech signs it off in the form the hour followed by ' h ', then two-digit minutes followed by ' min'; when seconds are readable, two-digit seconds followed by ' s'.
6 h 32 min
